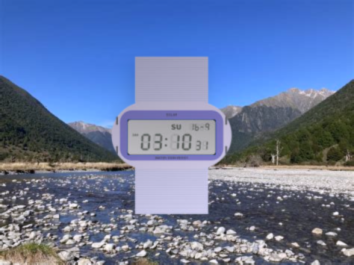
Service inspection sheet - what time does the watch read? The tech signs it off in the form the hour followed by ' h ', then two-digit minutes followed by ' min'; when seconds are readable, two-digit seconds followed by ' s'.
3 h 10 min 31 s
